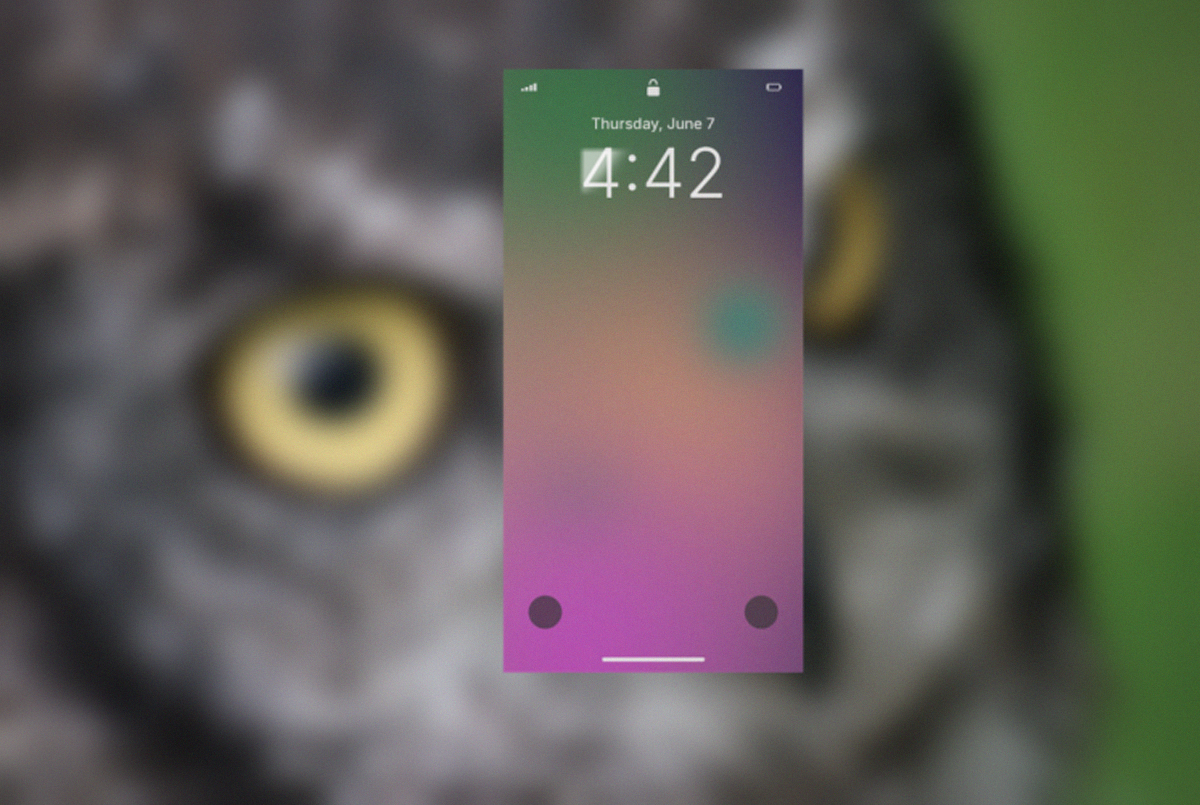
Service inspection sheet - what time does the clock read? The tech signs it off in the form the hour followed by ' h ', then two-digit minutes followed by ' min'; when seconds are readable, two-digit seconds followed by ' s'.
4 h 42 min
